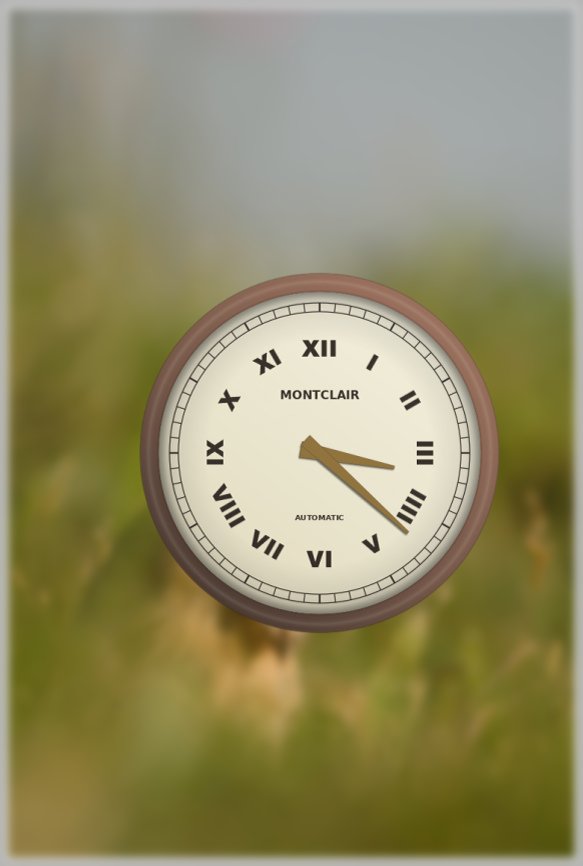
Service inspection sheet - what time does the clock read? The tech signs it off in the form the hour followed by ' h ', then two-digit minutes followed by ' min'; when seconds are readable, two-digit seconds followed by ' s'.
3 h 22 min
